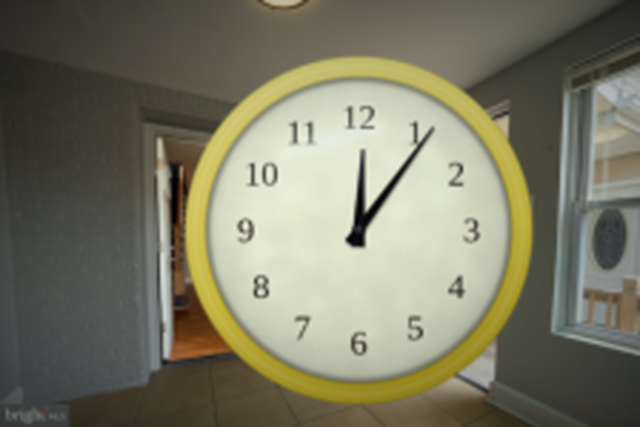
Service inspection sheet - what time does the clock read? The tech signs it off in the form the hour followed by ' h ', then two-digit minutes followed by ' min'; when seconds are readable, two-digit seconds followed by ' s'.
12 h 06 min
